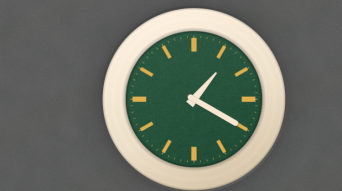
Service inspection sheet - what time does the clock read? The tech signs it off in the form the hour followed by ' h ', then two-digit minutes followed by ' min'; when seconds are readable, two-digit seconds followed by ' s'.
1 h 20 min
